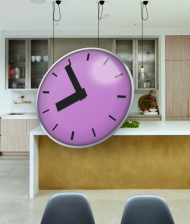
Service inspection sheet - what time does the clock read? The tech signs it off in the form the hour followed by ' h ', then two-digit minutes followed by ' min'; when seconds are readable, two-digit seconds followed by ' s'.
7 h 54 min
